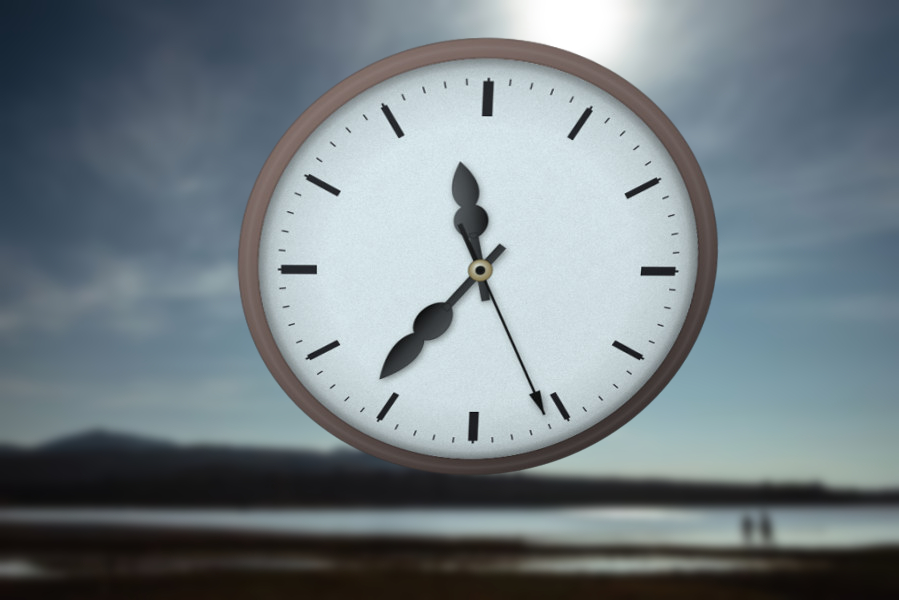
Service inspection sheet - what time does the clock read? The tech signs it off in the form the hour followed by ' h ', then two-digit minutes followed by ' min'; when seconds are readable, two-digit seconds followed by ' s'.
11 h 36 min 26 s
